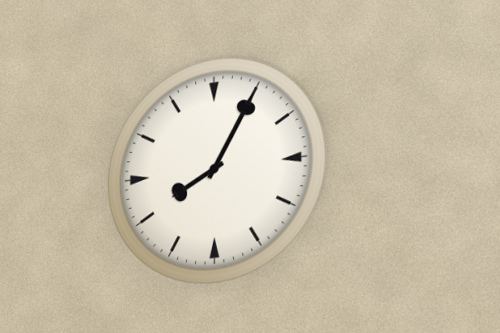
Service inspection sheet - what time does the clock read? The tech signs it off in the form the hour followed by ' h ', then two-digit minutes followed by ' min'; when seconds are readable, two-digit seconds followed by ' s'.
8 h 05 min
